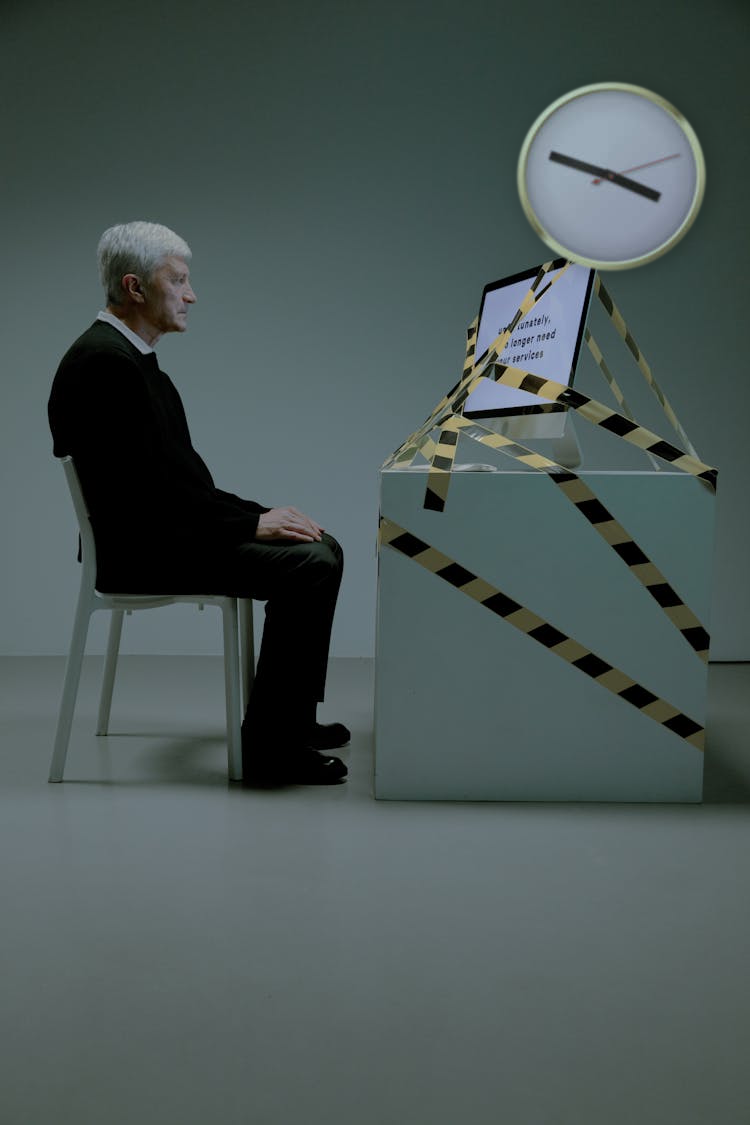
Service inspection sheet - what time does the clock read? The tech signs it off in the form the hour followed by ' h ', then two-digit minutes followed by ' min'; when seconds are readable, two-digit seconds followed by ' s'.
3 h 48 min 12 s
